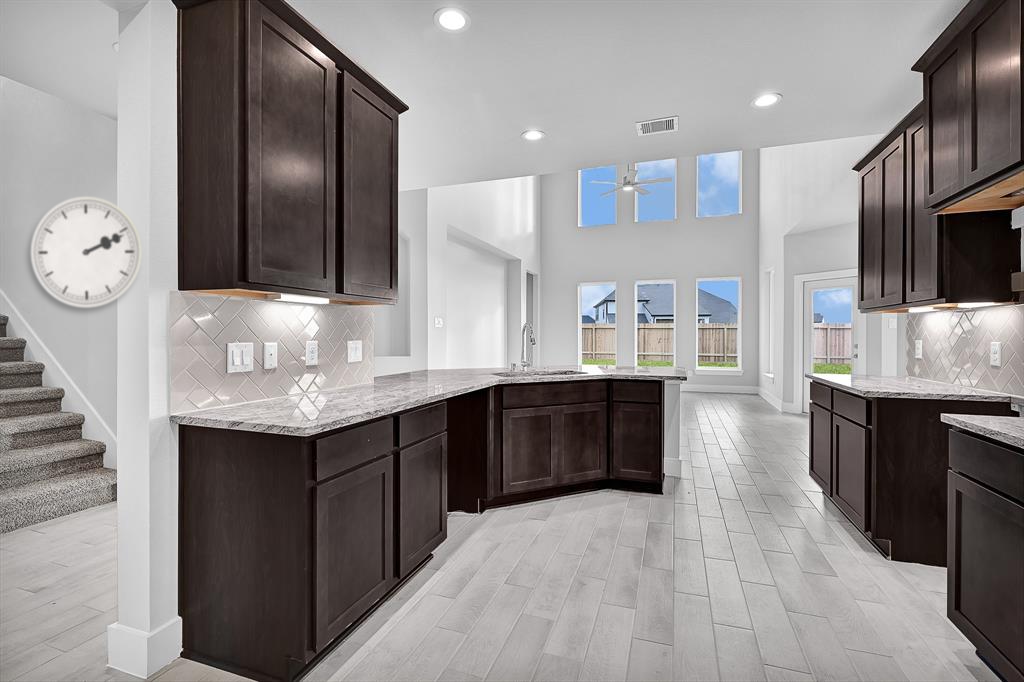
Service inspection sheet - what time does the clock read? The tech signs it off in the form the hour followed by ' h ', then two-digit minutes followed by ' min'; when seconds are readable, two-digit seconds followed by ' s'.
2 h 11 min
